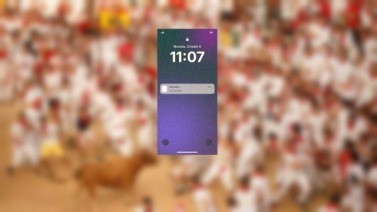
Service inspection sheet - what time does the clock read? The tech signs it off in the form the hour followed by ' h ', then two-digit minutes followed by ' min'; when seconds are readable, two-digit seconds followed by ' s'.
11 h 07 min
